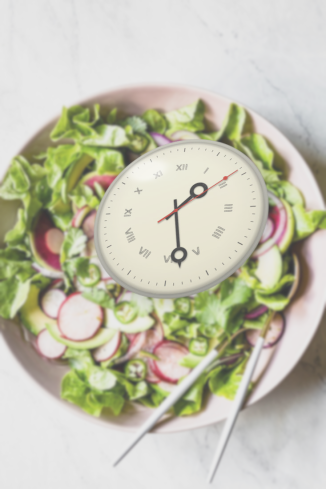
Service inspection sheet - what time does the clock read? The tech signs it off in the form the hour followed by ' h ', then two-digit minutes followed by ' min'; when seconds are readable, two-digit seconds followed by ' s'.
1 h 28 min 09 s
